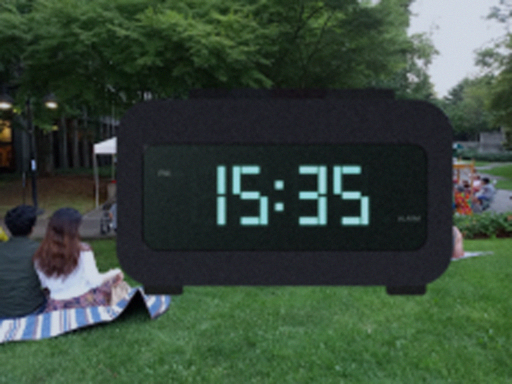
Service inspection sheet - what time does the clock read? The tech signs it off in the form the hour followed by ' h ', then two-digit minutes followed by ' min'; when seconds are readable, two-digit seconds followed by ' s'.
15 h 35 min
